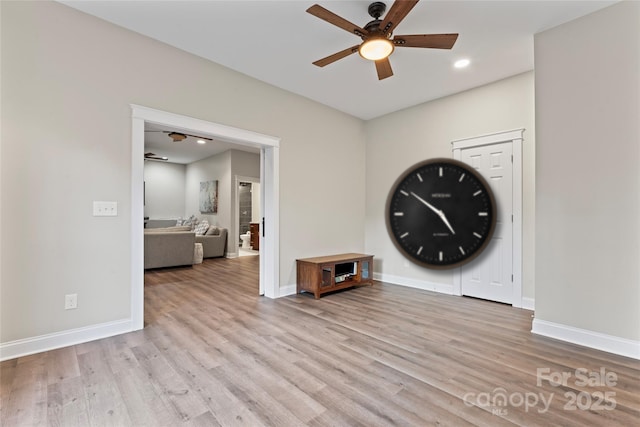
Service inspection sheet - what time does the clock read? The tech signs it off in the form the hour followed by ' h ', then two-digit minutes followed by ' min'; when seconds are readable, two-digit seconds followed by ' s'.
4 h 51 min
